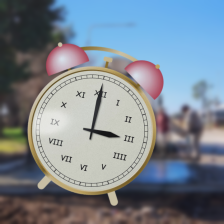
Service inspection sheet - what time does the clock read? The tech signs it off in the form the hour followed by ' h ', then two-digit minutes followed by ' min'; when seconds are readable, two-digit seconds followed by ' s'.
3 h 00 min
